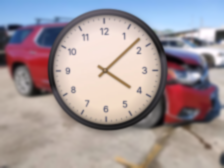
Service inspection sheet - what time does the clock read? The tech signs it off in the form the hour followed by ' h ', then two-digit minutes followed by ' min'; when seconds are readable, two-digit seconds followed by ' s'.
4 h 08 min
